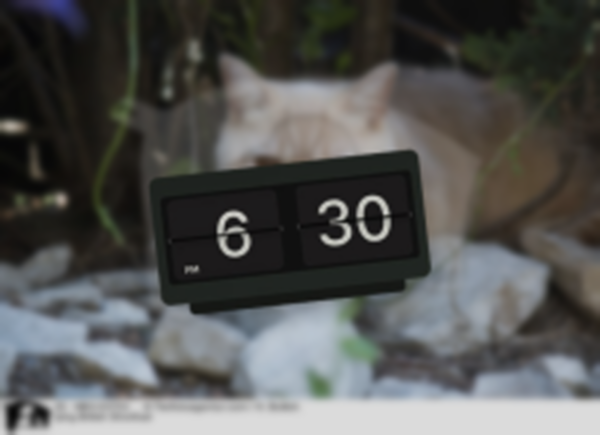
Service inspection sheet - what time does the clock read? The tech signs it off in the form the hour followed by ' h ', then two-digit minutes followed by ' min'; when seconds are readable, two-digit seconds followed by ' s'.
6 h 30 min
